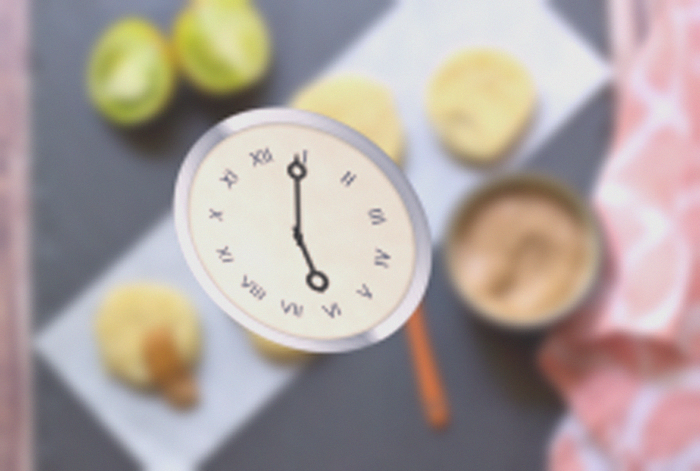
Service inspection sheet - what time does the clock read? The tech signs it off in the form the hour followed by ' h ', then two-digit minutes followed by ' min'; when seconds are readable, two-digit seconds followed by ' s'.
6 h 04 min
